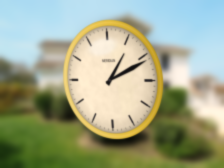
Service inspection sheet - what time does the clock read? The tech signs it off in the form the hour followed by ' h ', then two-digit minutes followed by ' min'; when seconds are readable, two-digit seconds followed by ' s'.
1 h 11 min
